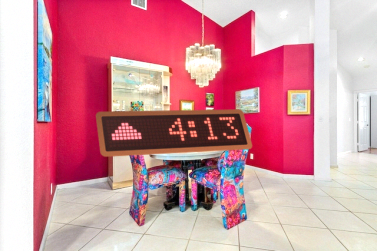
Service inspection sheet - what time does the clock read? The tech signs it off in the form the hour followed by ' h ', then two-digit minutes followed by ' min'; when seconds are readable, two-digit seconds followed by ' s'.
4 h 13 min
